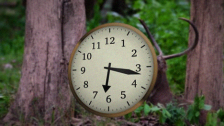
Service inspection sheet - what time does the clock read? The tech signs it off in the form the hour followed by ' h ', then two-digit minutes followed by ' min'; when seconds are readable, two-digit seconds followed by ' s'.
6 h 17 min
